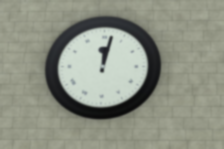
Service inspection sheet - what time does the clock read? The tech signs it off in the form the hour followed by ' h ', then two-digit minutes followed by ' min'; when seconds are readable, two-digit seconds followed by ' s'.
12 h 02 min
